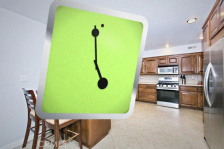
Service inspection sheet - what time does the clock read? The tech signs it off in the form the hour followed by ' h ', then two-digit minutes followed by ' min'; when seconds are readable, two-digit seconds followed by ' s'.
4 h 58 min
